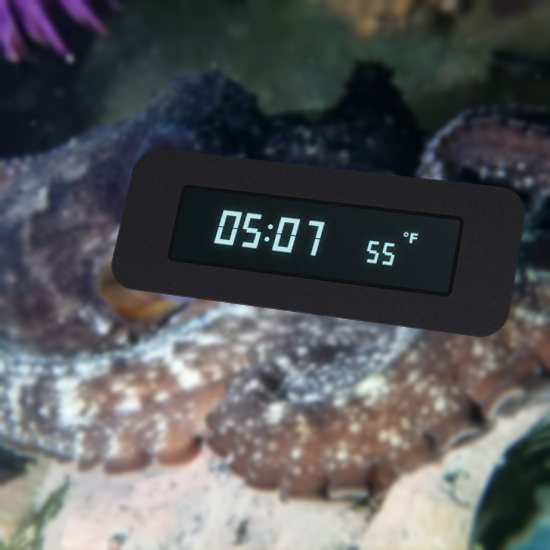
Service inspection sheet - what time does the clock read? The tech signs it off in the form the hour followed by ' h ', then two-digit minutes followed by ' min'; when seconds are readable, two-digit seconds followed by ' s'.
5 h 07 min
